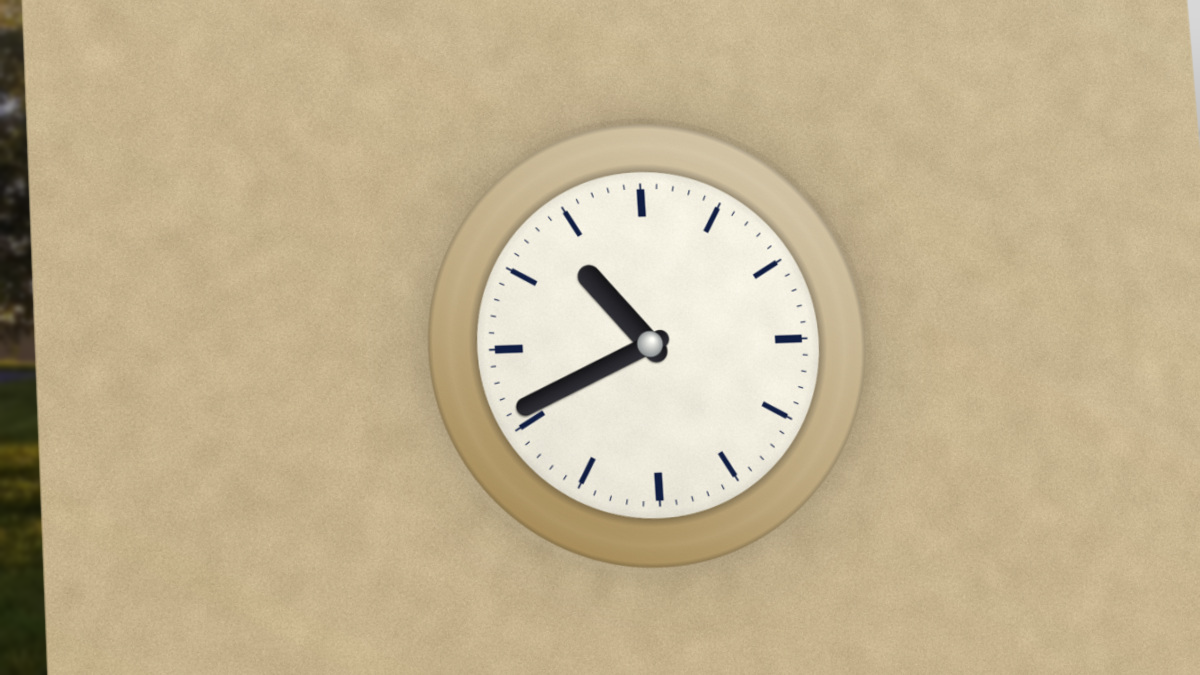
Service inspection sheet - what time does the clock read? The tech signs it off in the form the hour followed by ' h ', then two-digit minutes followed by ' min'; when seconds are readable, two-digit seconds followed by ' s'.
10 h 41 min
